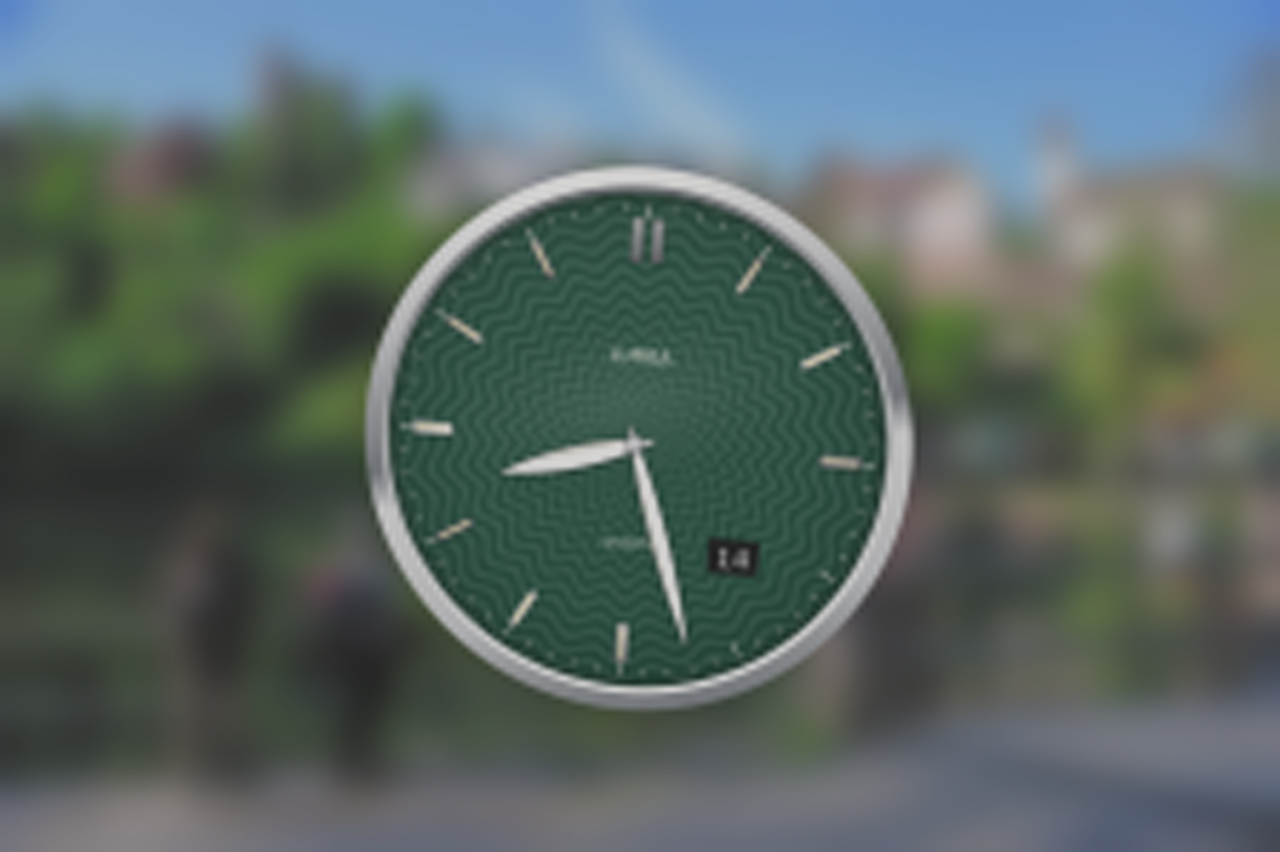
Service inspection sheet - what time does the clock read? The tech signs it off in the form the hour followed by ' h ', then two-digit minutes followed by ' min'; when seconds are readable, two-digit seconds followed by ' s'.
8 h 27 min
